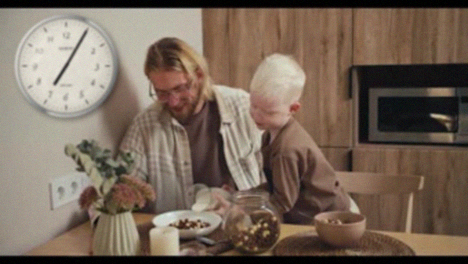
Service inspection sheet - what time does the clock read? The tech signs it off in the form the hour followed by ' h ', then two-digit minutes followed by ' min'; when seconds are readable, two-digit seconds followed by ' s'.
7 h 05 min
